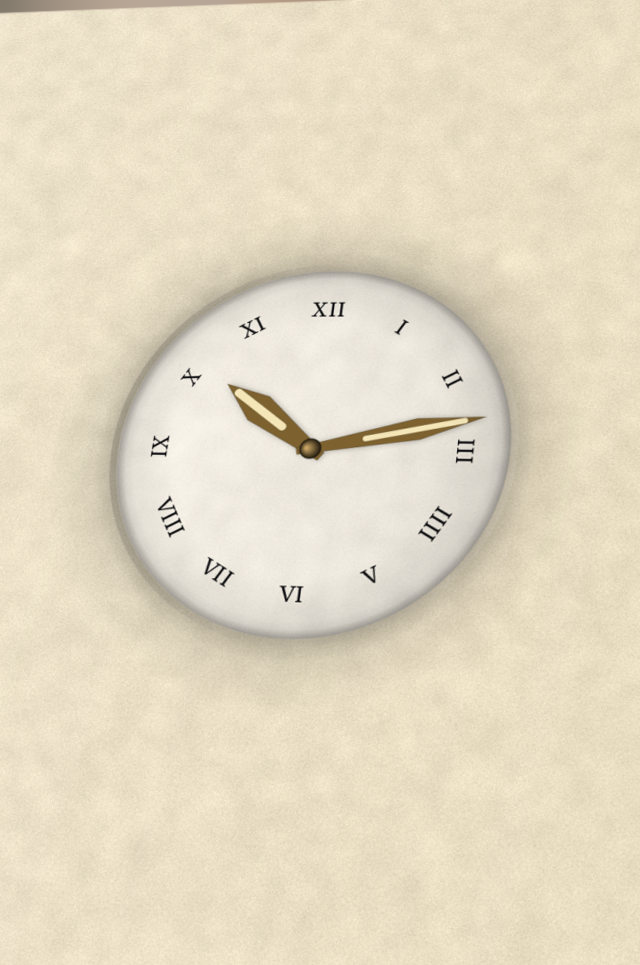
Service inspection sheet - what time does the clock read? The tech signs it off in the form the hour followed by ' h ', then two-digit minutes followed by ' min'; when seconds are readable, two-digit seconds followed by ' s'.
10 h 13 min
